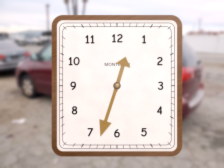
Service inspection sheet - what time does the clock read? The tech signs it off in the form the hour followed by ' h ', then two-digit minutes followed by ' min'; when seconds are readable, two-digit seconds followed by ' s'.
12 h 33 min
